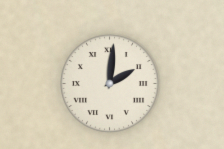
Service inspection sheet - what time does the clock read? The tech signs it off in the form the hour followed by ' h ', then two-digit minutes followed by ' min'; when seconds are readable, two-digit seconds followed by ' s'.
2 h 01 min
